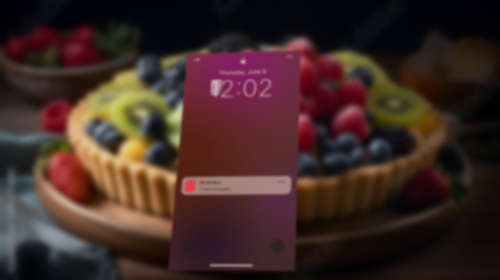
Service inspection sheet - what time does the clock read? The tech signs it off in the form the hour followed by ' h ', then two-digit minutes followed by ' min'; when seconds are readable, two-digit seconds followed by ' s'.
12 h 02 min
